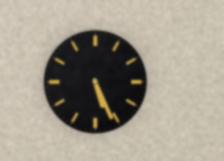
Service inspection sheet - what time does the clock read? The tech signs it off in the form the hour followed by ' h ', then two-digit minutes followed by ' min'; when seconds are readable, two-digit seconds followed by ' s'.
5 h 26 min
